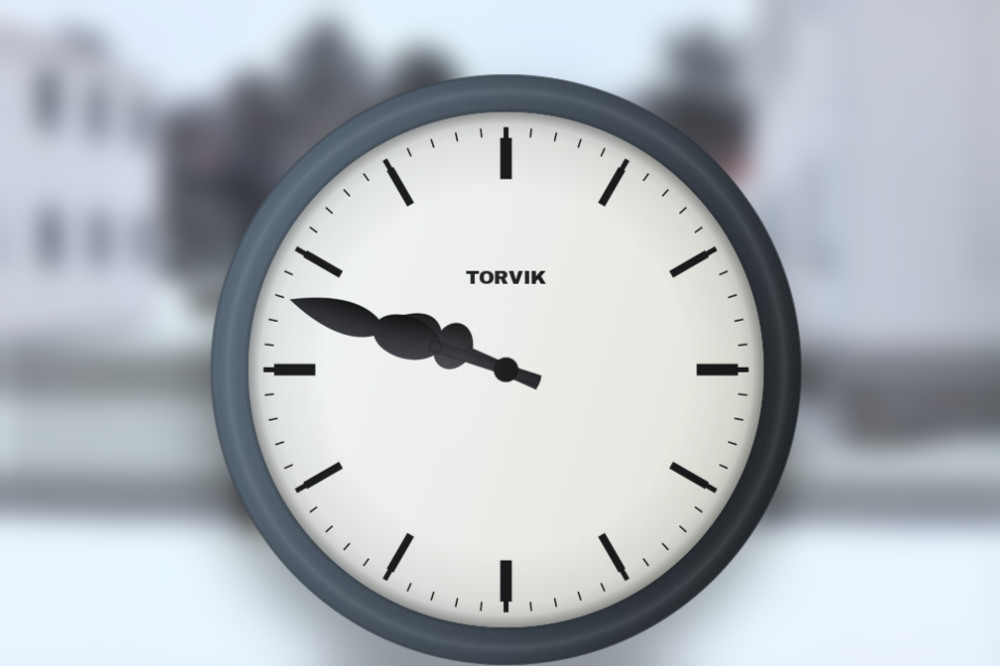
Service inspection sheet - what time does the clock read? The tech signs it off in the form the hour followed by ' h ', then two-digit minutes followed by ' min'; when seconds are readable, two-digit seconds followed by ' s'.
9 h 48 min
